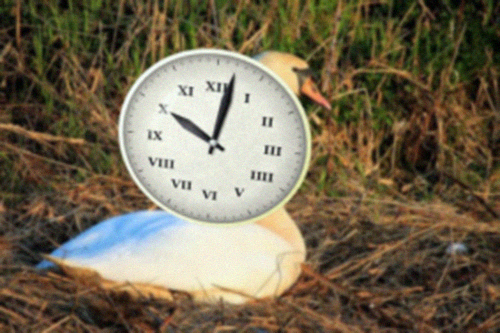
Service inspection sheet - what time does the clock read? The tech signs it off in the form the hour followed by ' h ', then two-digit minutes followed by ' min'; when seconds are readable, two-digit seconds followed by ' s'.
10 h 02 min
